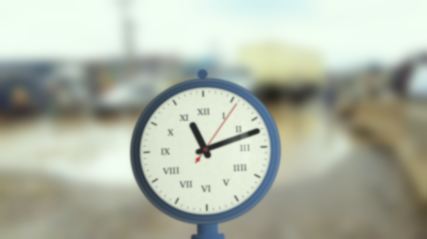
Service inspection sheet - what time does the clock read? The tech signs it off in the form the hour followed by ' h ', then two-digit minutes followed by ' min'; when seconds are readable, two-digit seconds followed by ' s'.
11 h 12 min 06 s
